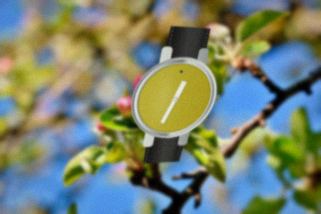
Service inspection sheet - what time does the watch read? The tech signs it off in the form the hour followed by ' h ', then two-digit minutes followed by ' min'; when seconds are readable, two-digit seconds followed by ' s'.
12 h 33 min
